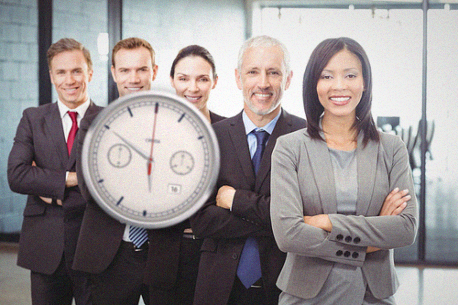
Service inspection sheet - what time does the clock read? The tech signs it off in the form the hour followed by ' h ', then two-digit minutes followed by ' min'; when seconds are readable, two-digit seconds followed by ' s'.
5 h 50 min
